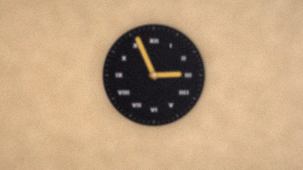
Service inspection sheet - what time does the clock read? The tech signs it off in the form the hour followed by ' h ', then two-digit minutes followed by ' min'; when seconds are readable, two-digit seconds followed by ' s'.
2 h 56 min
